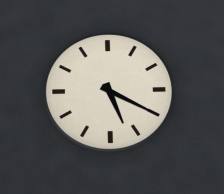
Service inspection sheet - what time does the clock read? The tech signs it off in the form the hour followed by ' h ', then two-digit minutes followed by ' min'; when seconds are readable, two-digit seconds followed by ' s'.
5 h 20 min
